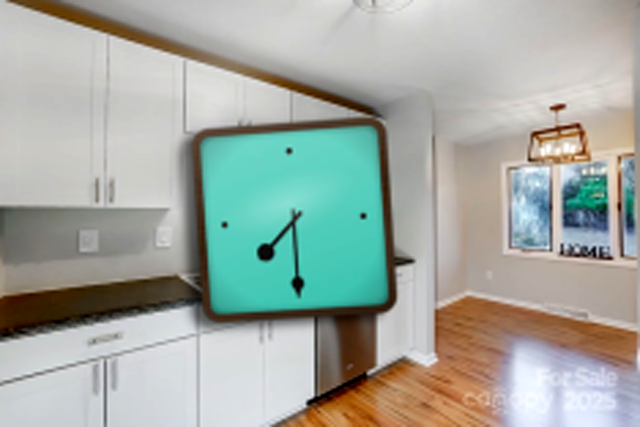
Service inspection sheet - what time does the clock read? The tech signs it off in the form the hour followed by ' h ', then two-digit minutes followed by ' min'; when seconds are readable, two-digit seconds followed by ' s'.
7 h 30 min
